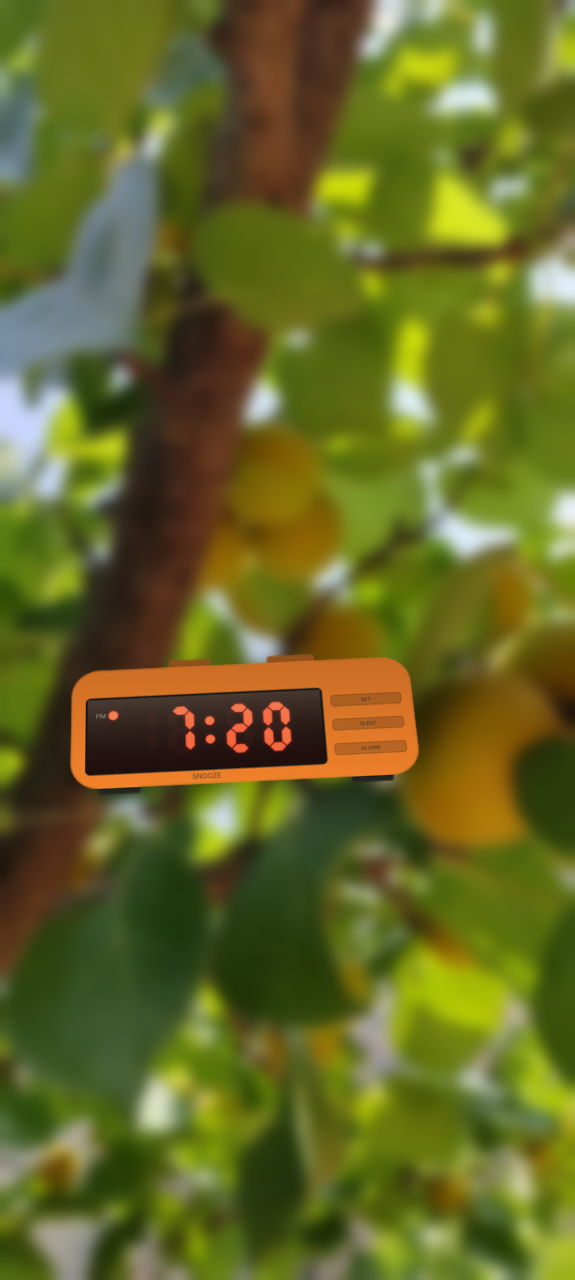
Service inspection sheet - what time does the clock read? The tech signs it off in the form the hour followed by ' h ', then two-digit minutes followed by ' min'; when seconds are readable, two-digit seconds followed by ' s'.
7 h 20 min
